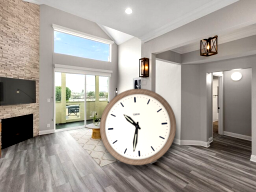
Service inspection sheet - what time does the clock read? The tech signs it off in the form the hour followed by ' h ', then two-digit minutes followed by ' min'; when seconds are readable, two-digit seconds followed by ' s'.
10 h 32 min
